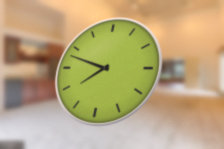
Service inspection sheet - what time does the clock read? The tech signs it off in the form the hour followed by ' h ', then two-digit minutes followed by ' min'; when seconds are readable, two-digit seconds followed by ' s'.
7 h 48 min
